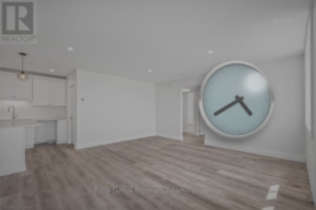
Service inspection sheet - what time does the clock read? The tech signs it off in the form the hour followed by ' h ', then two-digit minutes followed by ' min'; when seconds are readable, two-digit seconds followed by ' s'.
4 h 40 min
